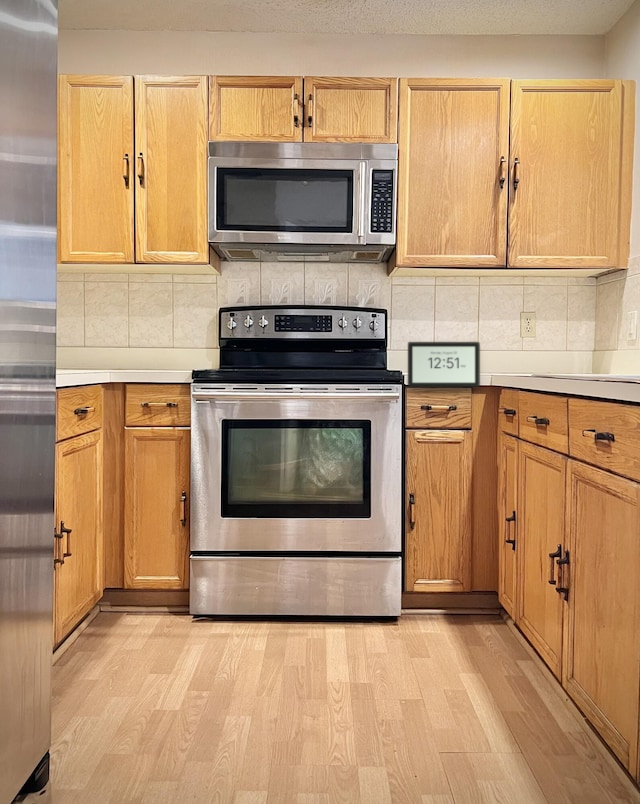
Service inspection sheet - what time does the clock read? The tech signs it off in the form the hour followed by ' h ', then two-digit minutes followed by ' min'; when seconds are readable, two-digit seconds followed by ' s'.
12 h 51 min
